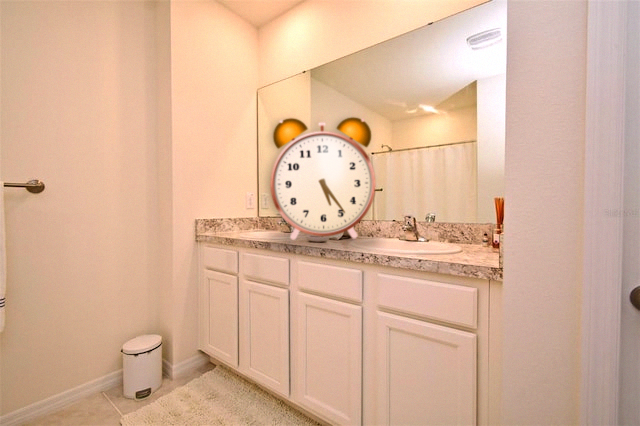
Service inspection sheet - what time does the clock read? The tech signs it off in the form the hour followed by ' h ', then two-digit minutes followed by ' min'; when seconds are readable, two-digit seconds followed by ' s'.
5 h 24 min
